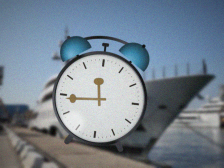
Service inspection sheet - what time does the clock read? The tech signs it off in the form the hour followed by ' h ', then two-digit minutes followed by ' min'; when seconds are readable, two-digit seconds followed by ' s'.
11 h 44 min
